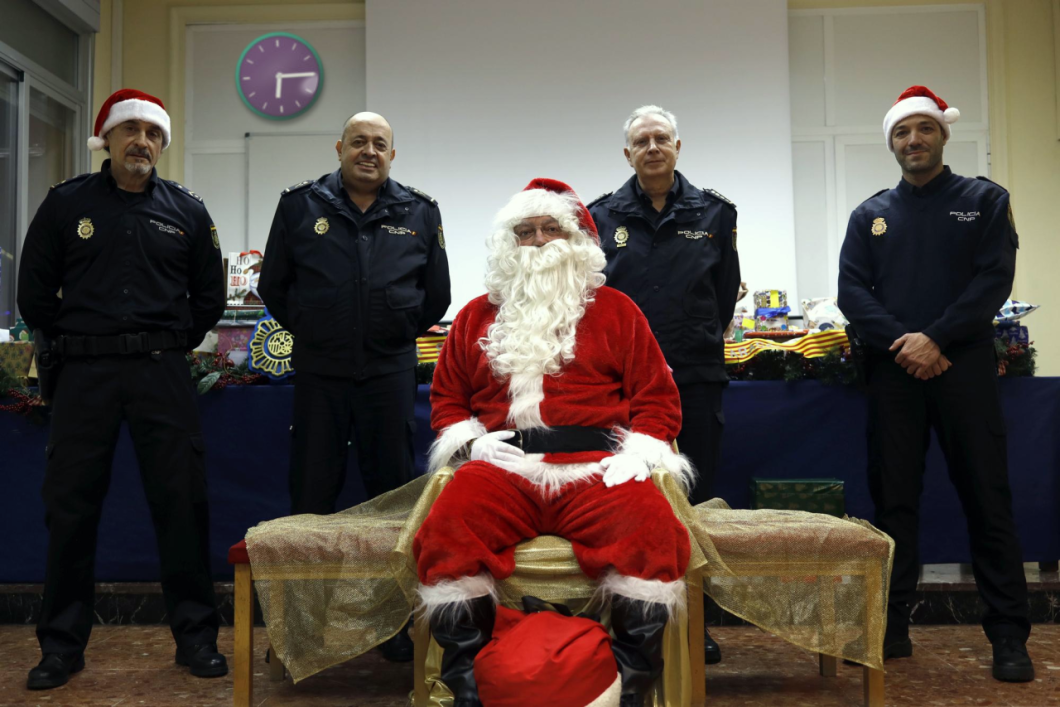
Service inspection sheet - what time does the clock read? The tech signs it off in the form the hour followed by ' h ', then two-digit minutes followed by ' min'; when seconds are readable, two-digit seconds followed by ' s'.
6 h 15 min
